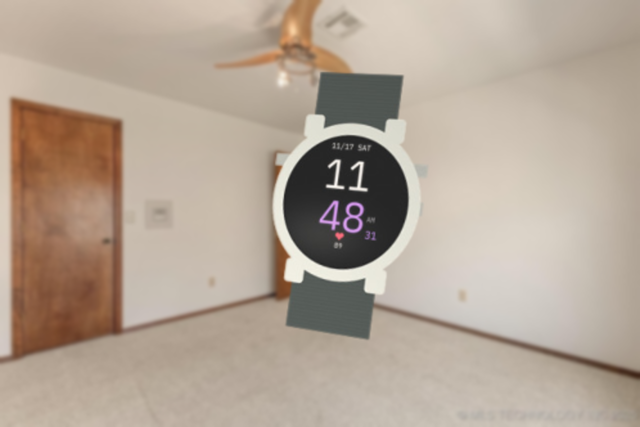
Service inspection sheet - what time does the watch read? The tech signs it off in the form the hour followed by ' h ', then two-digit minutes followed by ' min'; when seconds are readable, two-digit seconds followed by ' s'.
11 h 48 min
